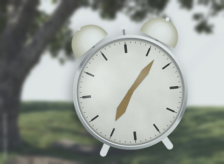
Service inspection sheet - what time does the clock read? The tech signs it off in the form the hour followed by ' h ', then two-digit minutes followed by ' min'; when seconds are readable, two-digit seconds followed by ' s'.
7 h 07 min
